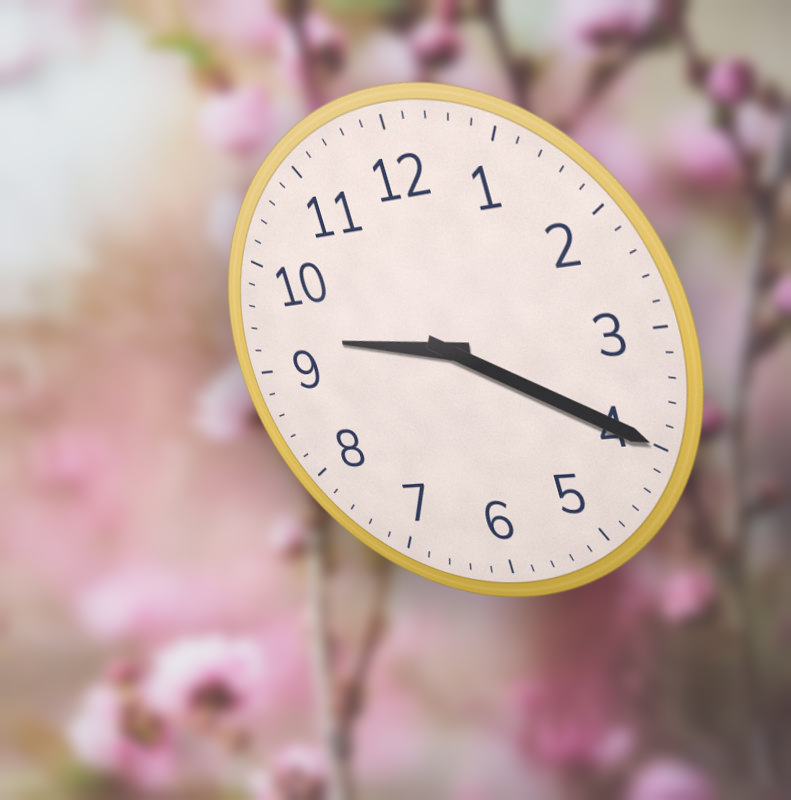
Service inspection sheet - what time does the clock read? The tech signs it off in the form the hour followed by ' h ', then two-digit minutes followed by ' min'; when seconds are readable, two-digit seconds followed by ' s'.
9 h 20 min
